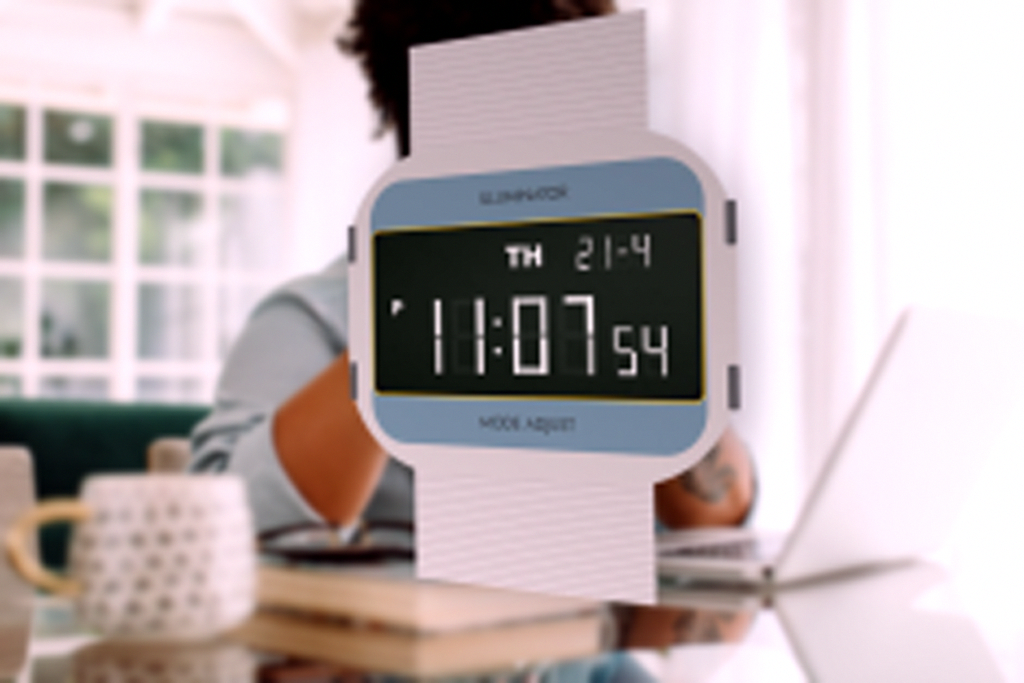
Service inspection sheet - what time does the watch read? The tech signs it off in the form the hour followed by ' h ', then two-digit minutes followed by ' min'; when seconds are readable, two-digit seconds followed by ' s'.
11 h 07 min 54 s
